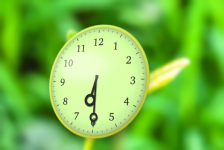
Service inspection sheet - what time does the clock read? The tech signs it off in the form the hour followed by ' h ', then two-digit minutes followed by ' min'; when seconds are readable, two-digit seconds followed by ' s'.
6 h 30 min
